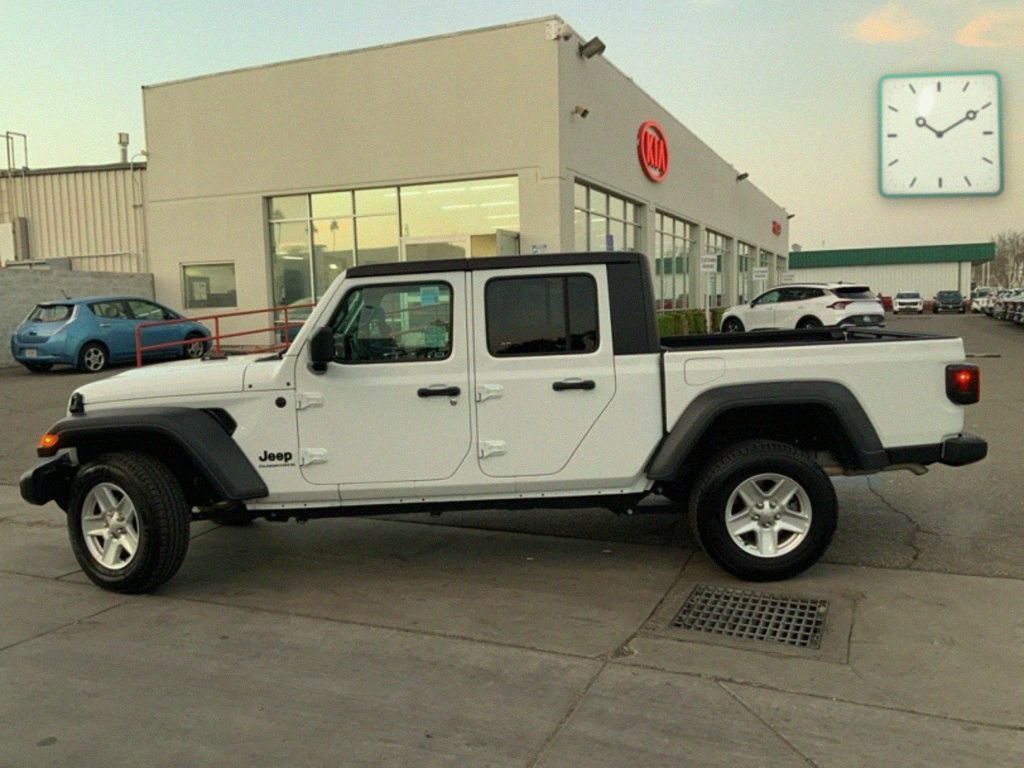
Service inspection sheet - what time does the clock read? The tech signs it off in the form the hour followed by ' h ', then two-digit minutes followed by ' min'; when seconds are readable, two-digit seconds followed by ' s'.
10 h 10 min
